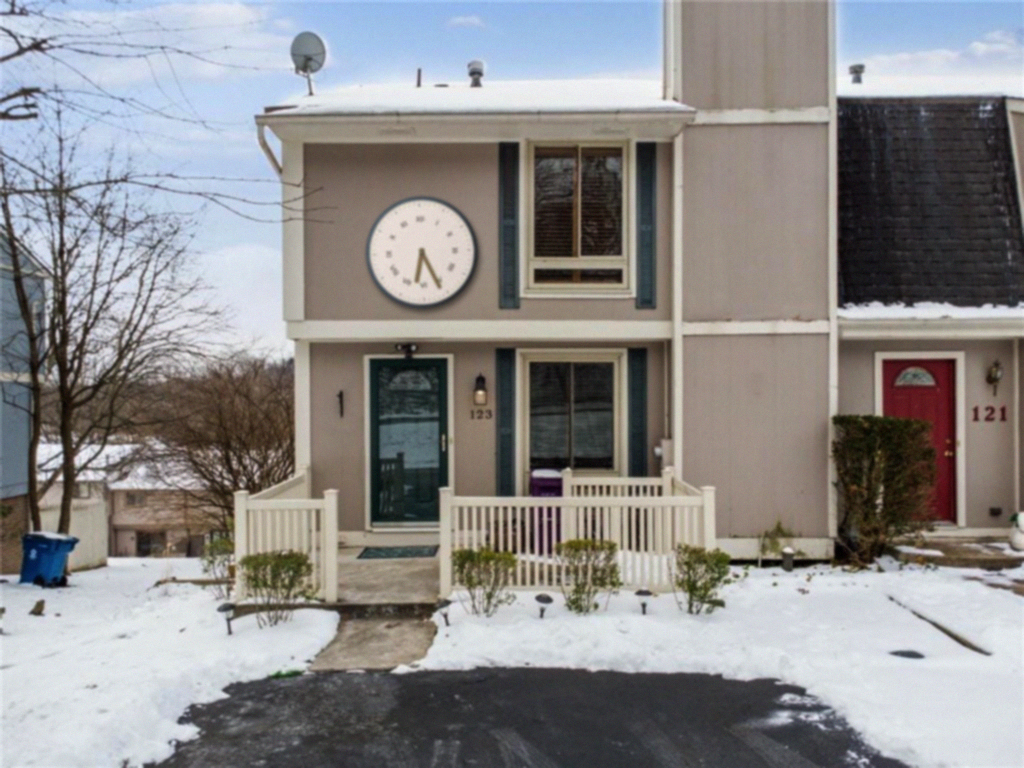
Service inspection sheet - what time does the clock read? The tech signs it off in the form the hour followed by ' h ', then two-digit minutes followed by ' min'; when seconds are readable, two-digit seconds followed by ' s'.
6 h 26 min
